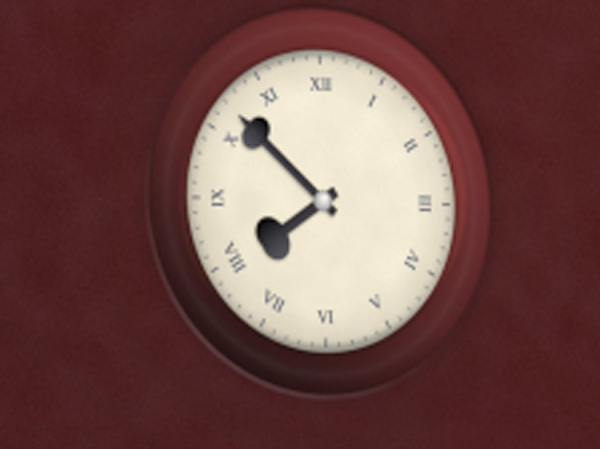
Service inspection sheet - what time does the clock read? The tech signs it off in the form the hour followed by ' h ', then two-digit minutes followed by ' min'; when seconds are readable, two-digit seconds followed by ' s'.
7 h 52 min
